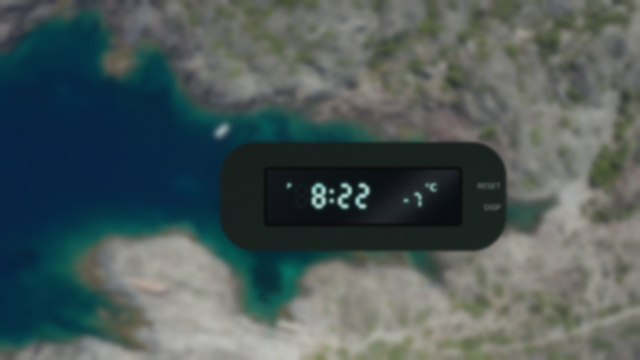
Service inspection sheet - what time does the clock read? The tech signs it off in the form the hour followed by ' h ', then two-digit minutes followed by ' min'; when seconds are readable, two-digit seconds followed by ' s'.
8 h 22 min
